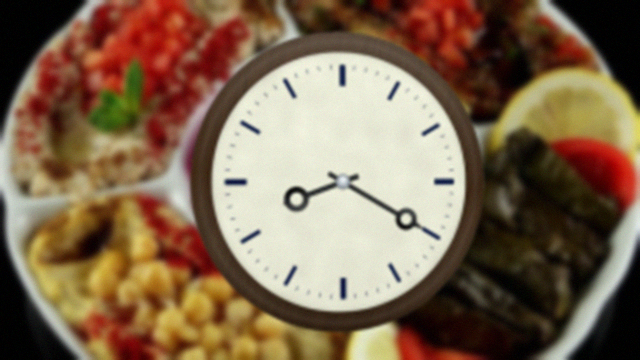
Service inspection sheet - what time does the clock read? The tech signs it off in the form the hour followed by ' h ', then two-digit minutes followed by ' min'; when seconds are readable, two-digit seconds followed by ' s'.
8 h 20 min
